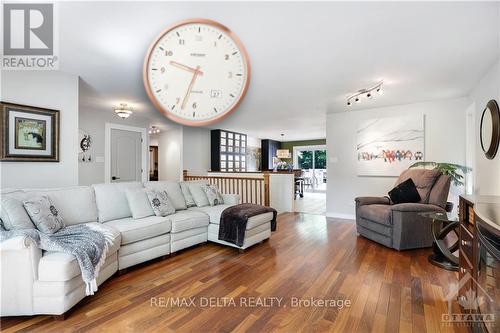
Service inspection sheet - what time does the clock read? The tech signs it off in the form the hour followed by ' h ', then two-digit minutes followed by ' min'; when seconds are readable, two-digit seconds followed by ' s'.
9 h 33 min
